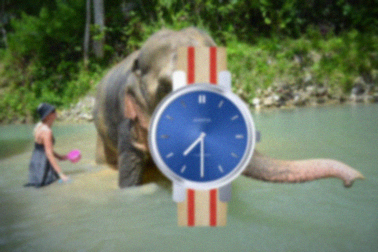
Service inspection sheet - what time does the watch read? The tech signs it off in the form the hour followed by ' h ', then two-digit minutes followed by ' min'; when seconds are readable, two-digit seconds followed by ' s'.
7 h 30 min
